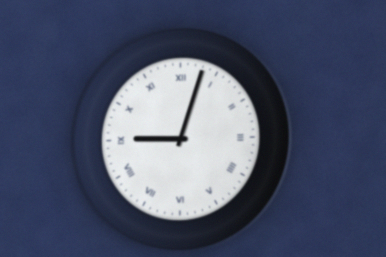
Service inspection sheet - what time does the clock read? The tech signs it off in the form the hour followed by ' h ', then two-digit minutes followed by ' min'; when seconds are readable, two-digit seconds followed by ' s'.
9 h 03 min
